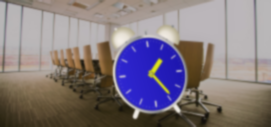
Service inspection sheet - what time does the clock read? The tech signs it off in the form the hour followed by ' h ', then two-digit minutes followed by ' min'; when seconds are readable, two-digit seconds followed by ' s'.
1 h 24 min
